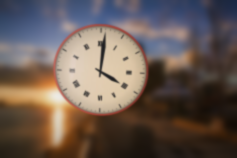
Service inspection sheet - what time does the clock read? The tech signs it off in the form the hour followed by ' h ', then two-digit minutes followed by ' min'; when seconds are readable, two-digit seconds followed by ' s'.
4 h 01 min
